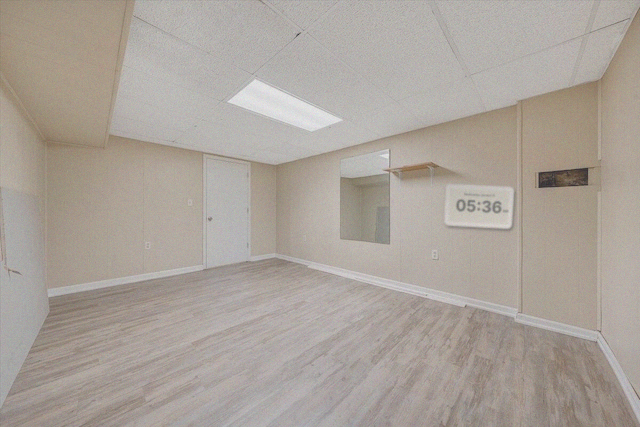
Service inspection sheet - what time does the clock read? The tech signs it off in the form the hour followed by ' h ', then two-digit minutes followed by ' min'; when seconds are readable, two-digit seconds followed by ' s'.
5 h 36 min
